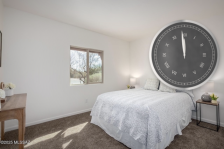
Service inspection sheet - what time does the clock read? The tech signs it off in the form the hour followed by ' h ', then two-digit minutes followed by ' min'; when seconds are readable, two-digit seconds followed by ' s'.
11 h 59 min
